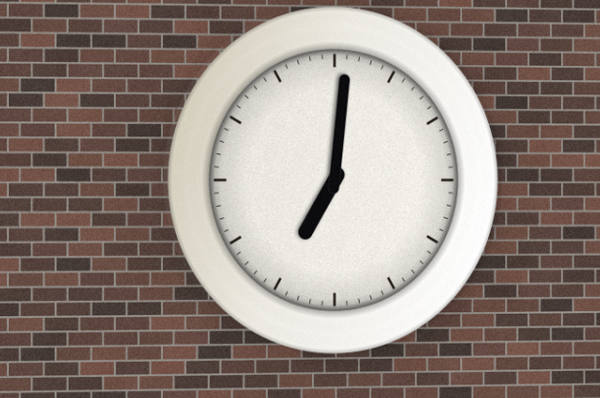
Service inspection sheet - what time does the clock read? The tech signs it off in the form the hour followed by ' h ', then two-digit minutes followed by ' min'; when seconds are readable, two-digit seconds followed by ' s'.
7 h 01 min
